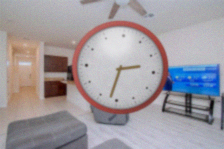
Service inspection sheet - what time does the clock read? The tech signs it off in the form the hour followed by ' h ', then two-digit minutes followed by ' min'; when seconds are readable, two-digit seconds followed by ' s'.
2 h 32 min
